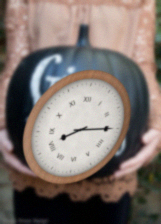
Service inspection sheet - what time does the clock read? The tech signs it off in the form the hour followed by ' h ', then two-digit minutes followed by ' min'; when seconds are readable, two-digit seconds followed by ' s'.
8 h 15 min
